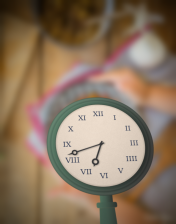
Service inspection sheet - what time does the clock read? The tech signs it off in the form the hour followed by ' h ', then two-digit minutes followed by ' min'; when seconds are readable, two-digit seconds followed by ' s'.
6 h 42 min
